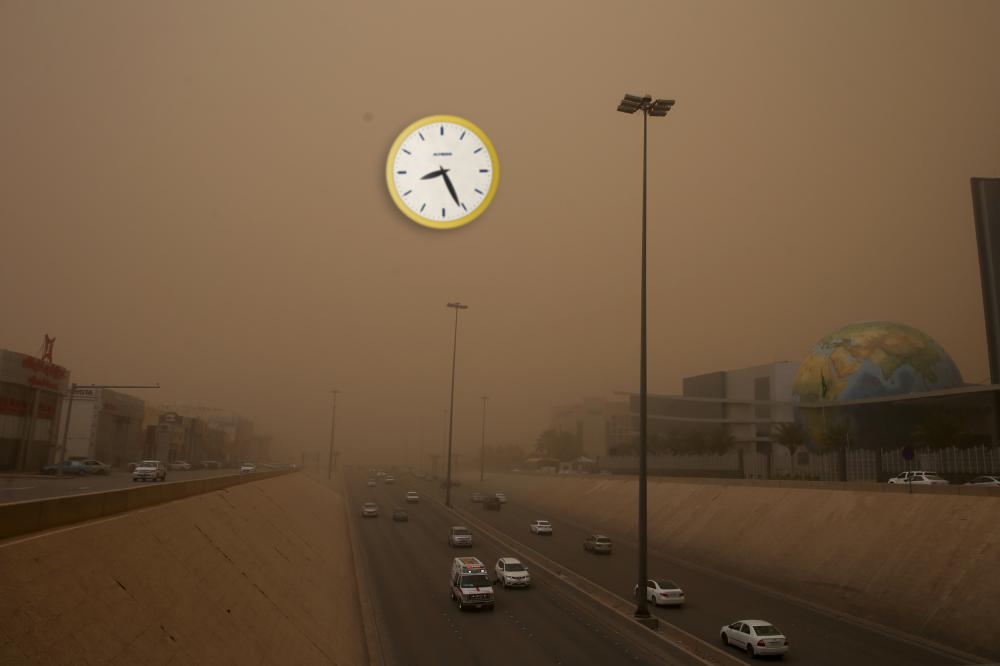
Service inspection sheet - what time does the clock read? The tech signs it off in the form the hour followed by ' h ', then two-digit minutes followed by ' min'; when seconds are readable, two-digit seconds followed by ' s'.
8 h 26 min
